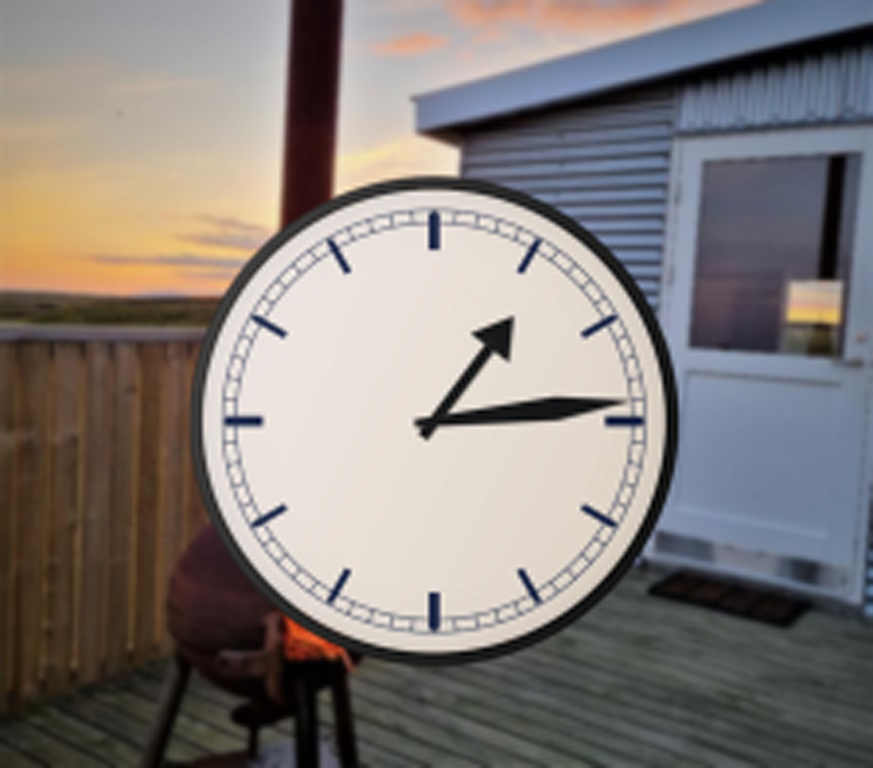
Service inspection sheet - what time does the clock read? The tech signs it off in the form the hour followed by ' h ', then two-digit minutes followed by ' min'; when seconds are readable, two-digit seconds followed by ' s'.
1 h 14 min
